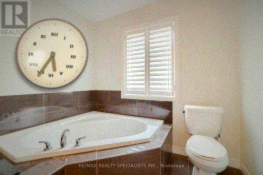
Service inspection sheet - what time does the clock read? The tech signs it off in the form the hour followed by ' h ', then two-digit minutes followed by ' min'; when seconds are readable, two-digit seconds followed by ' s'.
5 h 35 min
